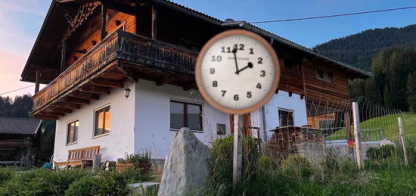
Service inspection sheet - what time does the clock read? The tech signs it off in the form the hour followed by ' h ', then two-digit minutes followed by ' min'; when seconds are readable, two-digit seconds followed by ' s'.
1 h 58 min
